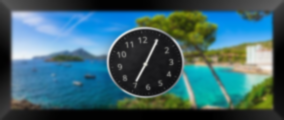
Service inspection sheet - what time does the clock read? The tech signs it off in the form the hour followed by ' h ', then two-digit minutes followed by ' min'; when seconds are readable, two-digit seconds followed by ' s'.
7 h 05 min
